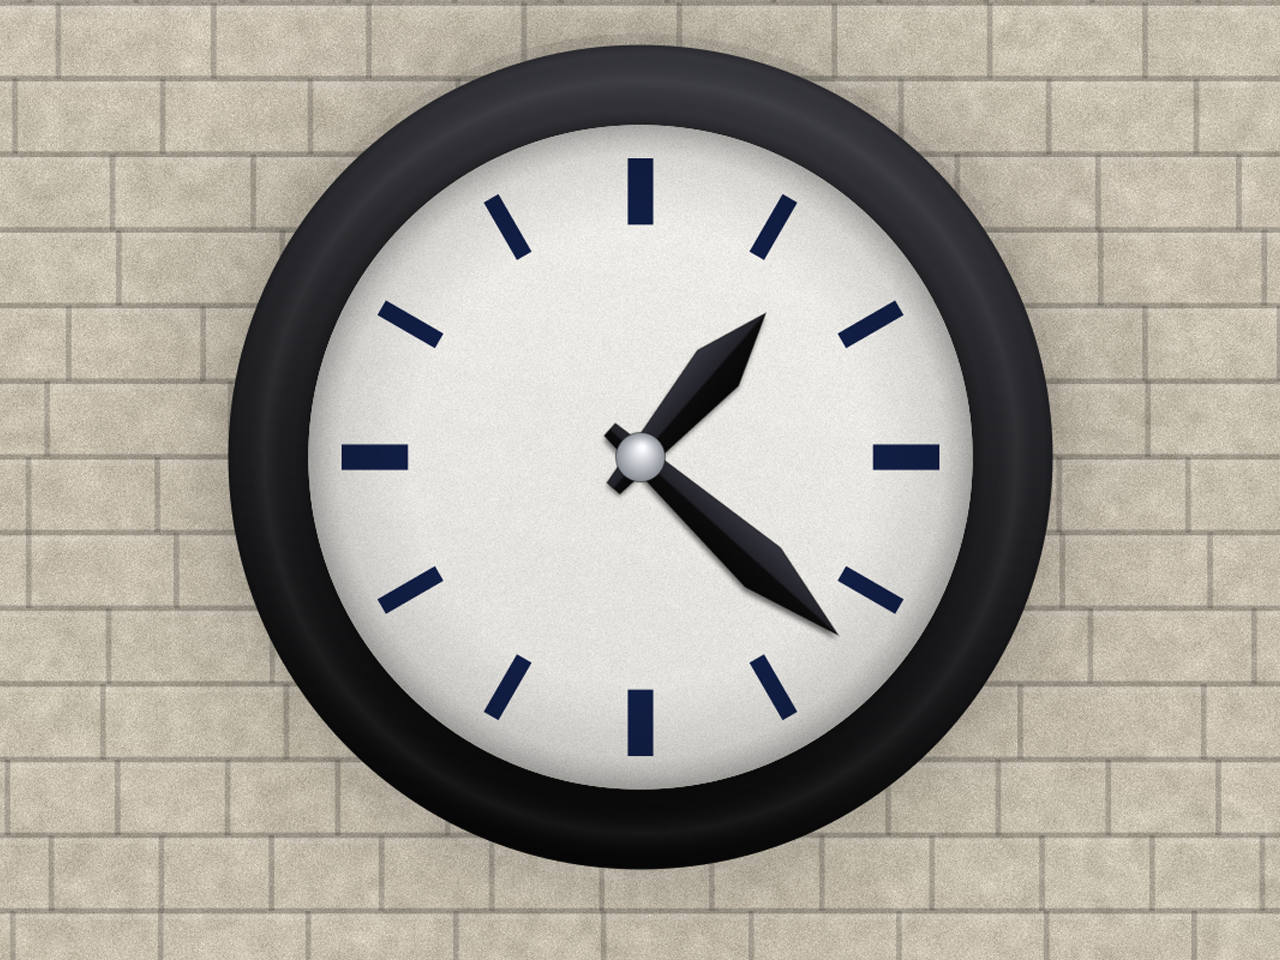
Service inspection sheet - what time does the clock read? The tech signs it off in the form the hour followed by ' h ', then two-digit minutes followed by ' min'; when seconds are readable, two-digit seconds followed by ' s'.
1 h 22 min
